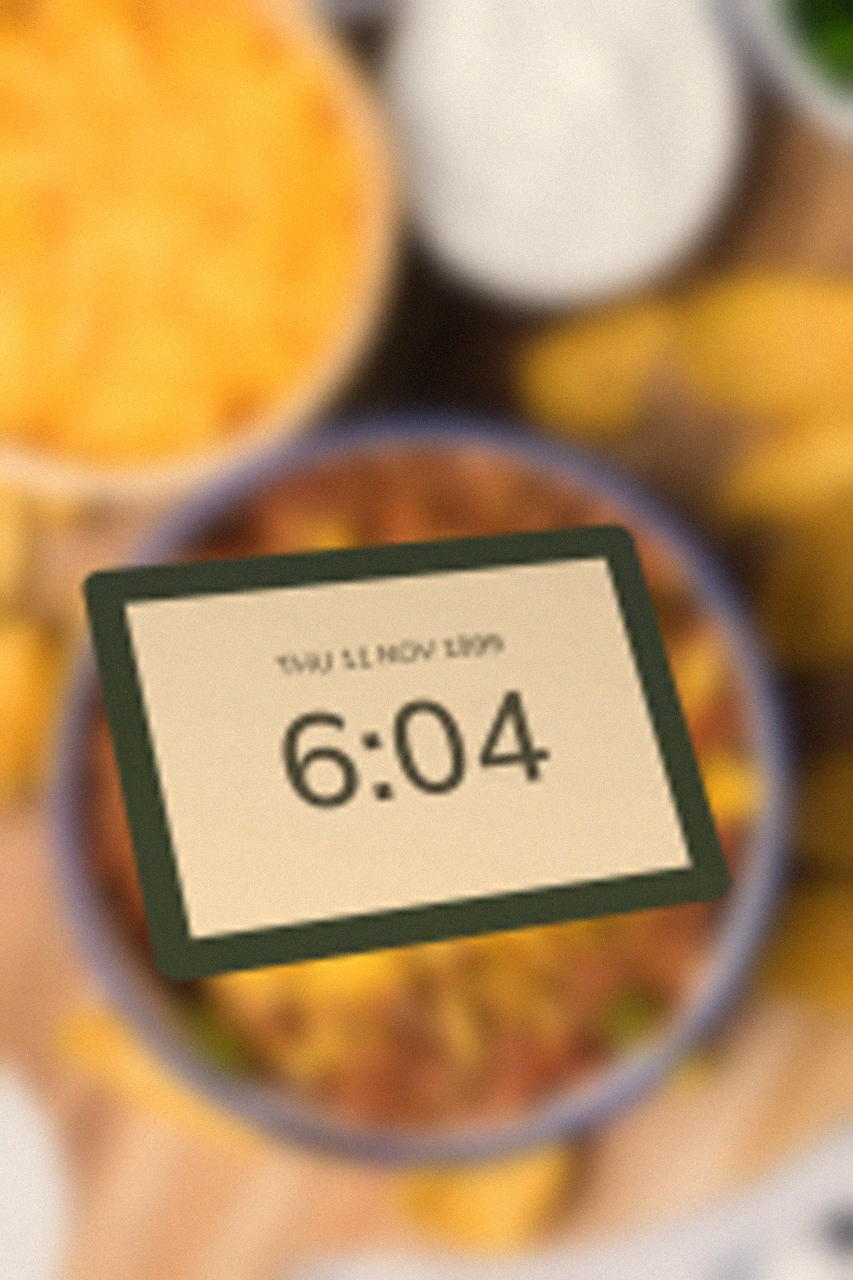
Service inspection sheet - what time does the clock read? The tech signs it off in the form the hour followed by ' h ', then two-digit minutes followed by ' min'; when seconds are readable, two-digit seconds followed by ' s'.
6 h 04 min
